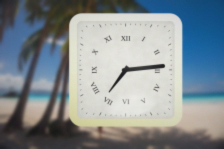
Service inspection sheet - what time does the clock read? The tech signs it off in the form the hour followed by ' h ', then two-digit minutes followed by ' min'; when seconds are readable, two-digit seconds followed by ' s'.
7 h 14 min
